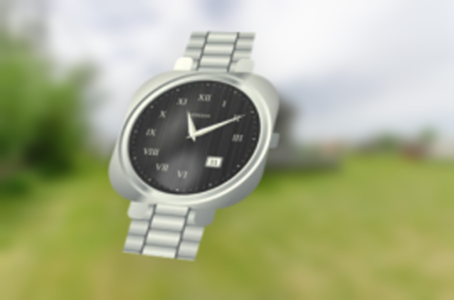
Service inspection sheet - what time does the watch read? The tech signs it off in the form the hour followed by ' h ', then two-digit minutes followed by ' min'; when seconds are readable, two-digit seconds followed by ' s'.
11 h 10 min
